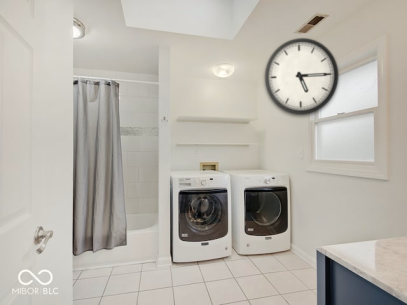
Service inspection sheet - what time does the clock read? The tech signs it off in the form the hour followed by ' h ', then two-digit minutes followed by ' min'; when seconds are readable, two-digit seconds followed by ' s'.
5 h 15 min
